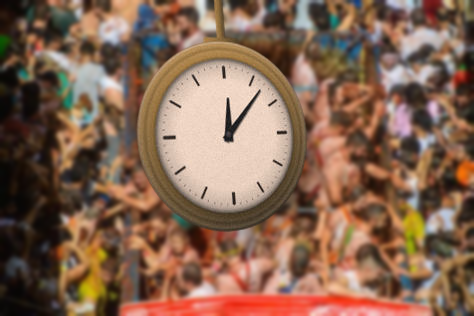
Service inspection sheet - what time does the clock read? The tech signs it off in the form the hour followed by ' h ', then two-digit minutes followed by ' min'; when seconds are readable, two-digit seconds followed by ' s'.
12 h 07 min
